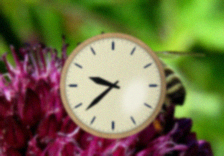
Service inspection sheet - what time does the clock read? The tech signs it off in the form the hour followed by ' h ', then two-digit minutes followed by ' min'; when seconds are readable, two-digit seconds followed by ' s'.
9 h 38 min
